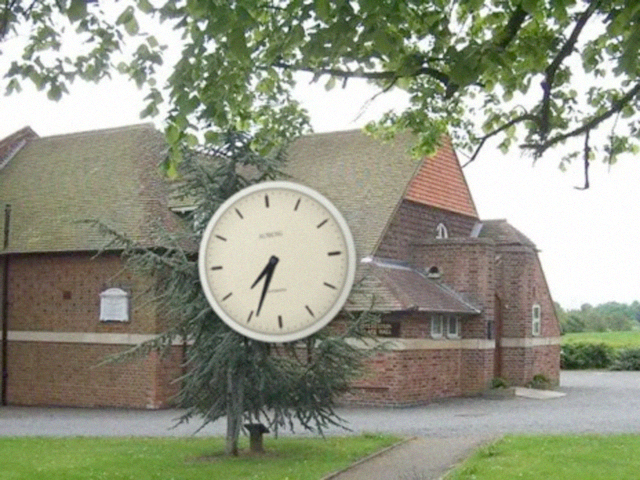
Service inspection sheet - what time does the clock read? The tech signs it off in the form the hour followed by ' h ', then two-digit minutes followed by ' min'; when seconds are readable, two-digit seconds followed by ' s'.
7 h 34 min
